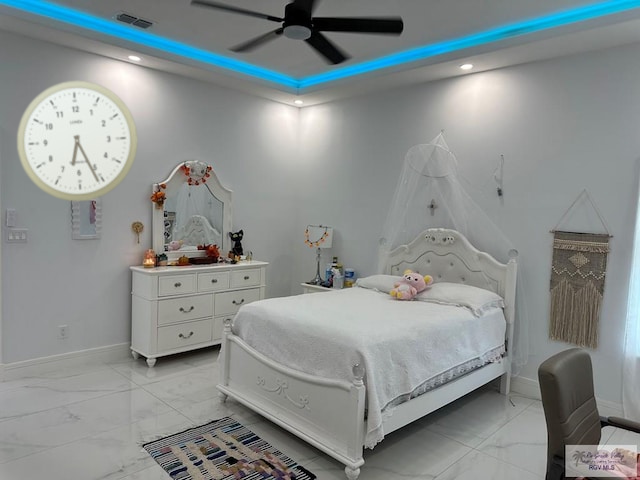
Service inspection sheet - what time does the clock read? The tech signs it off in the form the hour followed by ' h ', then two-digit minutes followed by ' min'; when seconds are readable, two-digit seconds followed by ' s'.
6 h 26 min
